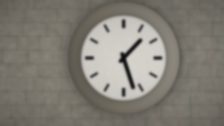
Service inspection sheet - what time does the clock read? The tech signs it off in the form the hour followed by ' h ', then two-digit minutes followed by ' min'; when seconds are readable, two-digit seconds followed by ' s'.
1 h 27 min
